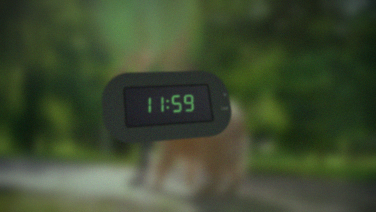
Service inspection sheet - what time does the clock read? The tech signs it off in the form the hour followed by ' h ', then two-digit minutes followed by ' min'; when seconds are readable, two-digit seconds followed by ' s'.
11 h 59 min
